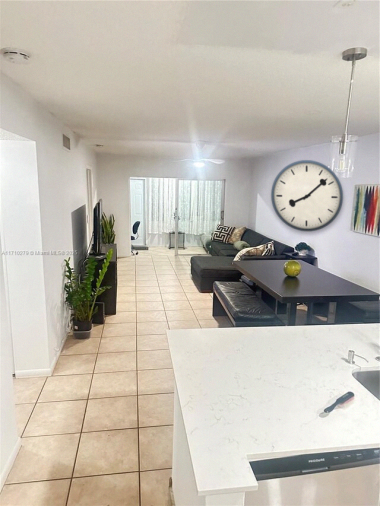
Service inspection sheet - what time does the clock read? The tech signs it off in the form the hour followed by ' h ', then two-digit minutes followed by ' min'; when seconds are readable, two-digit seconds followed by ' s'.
8 h 08 min
